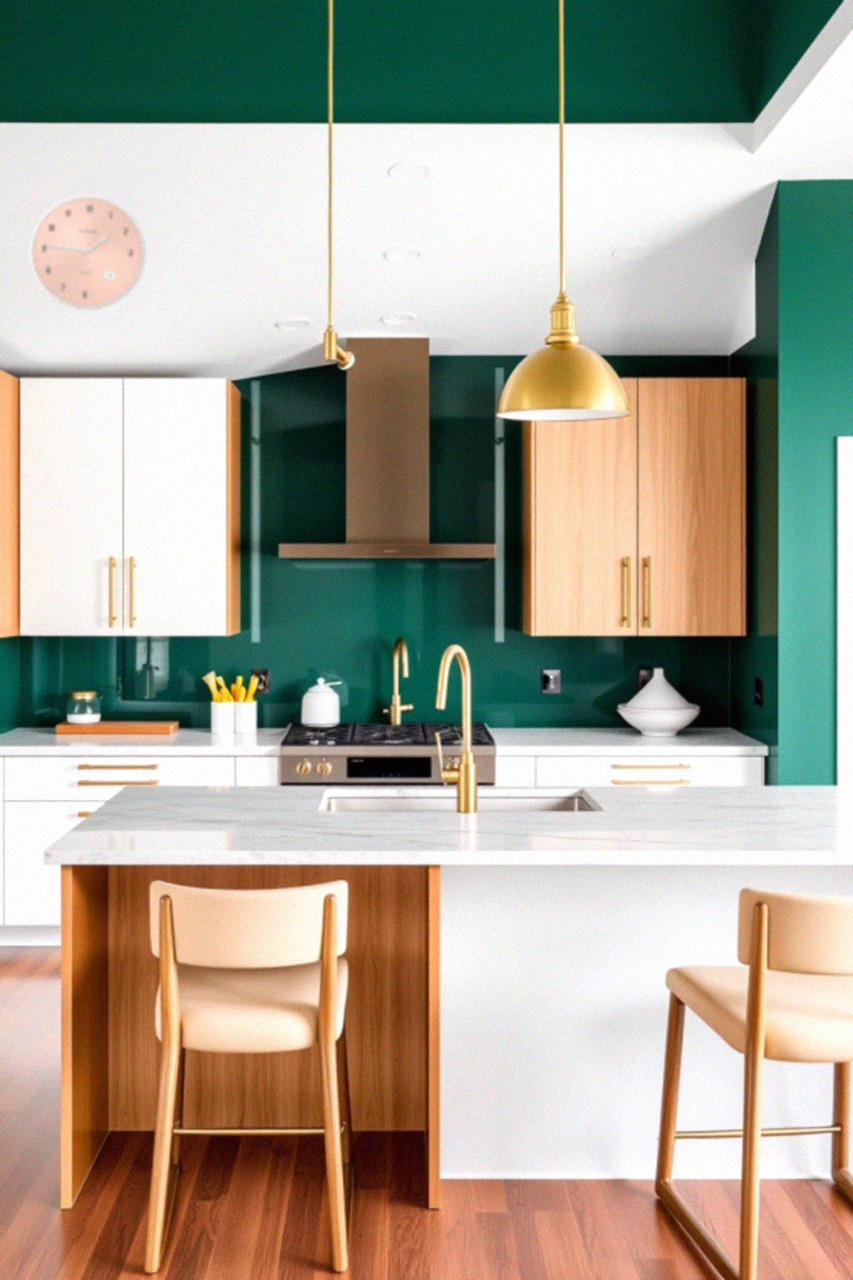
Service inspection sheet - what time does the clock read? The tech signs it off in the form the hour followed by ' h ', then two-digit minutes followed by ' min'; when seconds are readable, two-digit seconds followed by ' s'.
1 h 46 min
